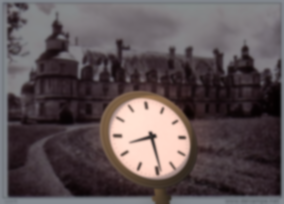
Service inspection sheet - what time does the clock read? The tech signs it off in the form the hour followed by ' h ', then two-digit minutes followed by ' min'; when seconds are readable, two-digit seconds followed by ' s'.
8 h 29 min
